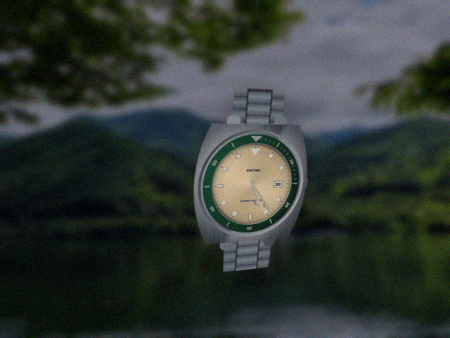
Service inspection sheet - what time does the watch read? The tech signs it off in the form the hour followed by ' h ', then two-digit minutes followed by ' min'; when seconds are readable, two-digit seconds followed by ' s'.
5 h 24 min
